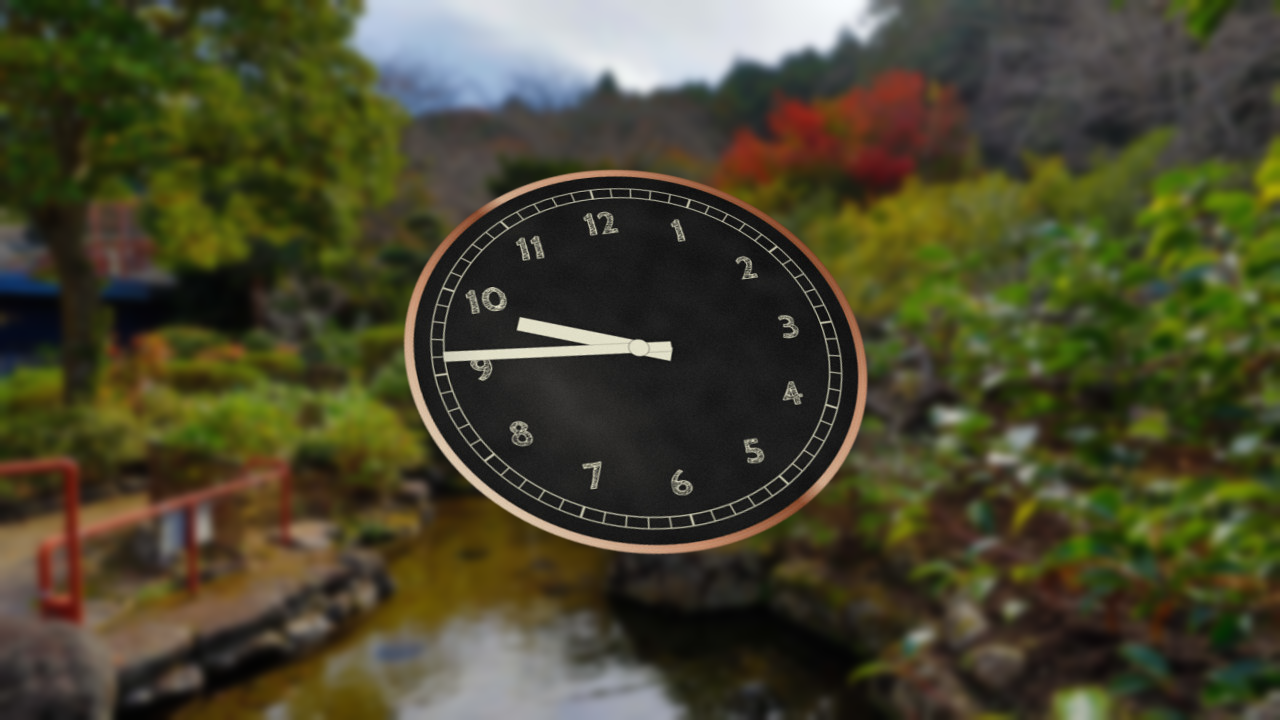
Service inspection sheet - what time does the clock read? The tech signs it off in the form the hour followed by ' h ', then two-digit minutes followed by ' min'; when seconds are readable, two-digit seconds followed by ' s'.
9 h 46 min
